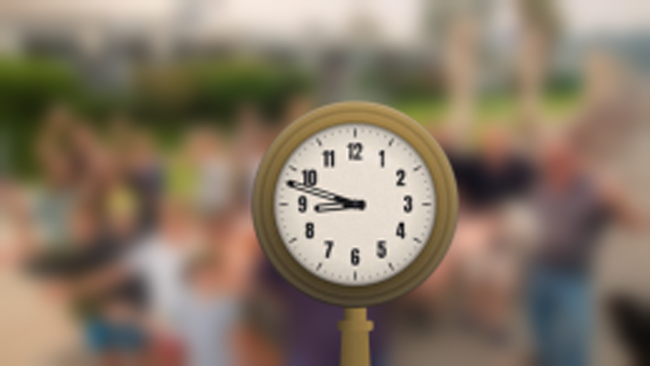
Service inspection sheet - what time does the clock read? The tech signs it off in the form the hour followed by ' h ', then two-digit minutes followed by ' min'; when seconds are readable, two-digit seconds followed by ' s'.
8 h 48 min
